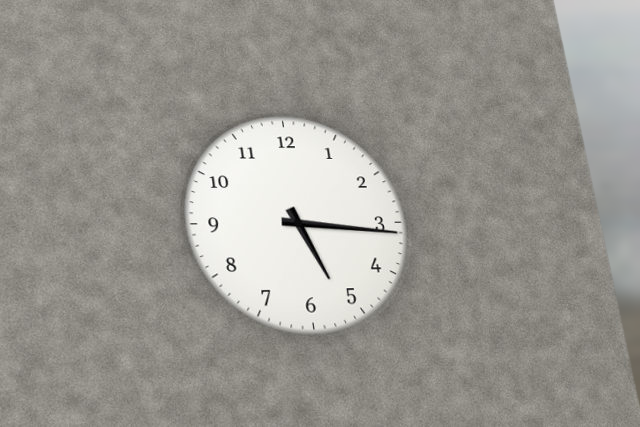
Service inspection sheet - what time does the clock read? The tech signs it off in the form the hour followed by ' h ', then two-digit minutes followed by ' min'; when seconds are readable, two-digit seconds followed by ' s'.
5 h 16 min
